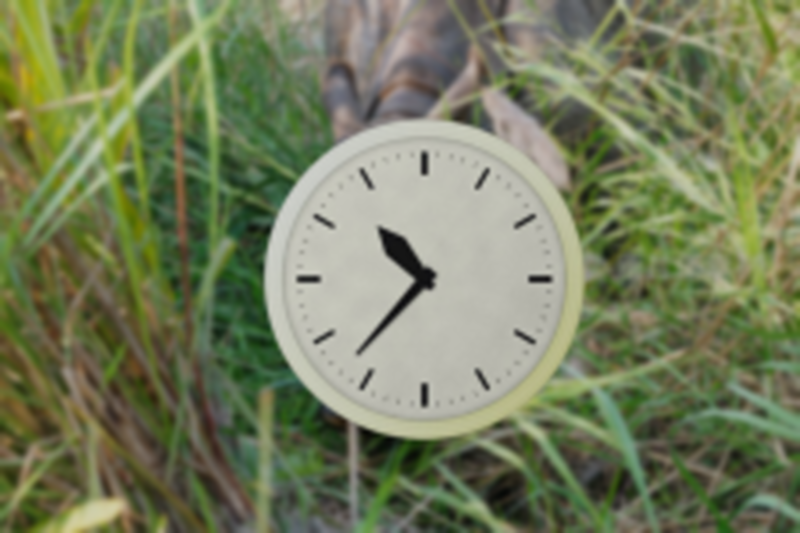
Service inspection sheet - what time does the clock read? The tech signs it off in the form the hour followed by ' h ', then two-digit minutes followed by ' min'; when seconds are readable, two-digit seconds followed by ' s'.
10 h 37 min
